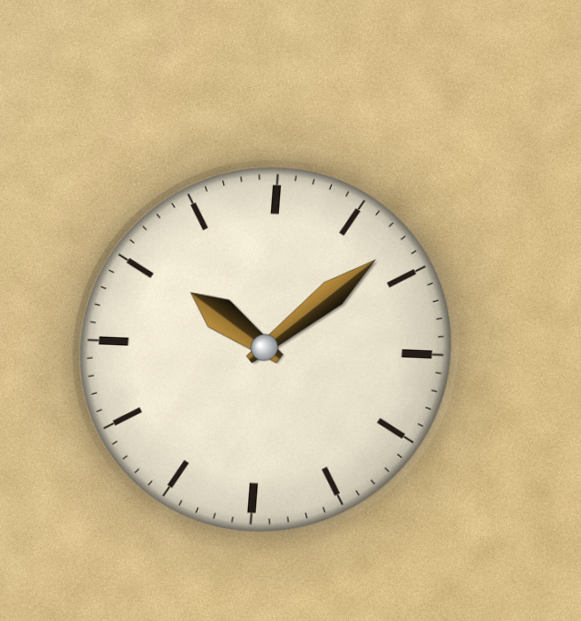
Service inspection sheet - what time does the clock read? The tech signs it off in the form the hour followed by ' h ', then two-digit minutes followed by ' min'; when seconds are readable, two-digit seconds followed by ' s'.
10 h 08 min
